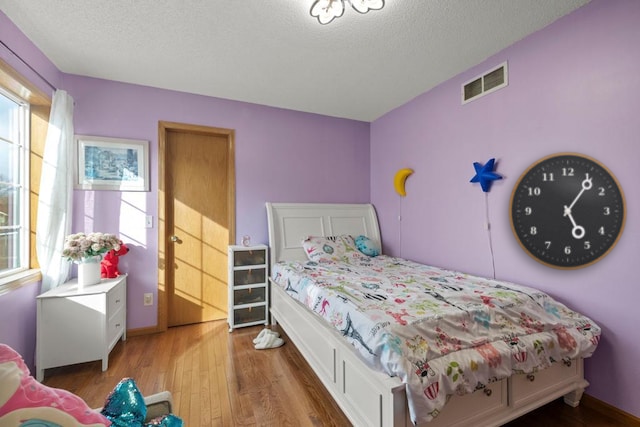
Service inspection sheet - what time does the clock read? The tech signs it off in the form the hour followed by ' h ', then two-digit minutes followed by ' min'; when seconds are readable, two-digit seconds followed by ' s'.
5 h 06 min
